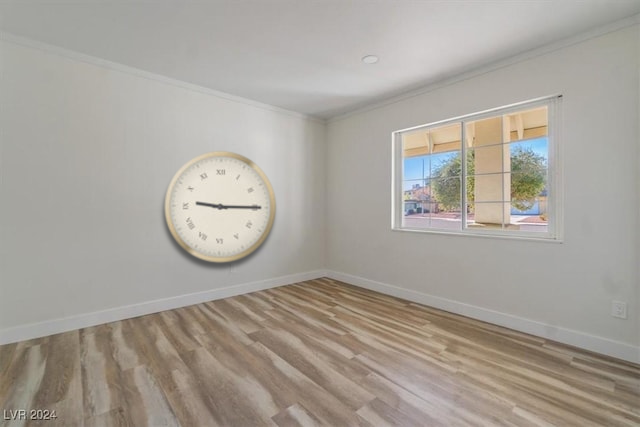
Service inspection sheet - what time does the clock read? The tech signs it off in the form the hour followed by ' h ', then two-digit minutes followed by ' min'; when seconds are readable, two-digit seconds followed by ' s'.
9 h 15 min
